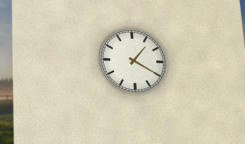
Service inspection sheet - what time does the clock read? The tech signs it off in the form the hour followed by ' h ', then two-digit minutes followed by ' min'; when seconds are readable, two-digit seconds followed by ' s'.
1 h 20 min
